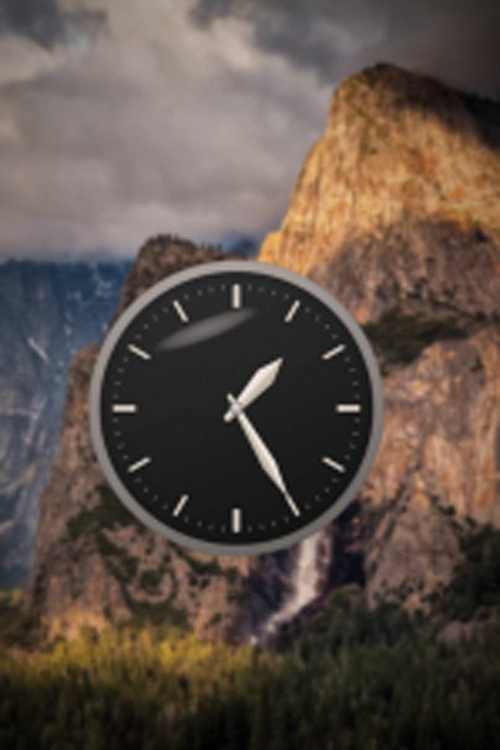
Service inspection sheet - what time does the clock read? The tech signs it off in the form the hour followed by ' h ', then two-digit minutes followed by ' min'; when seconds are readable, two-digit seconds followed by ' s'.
1 h 25 min
